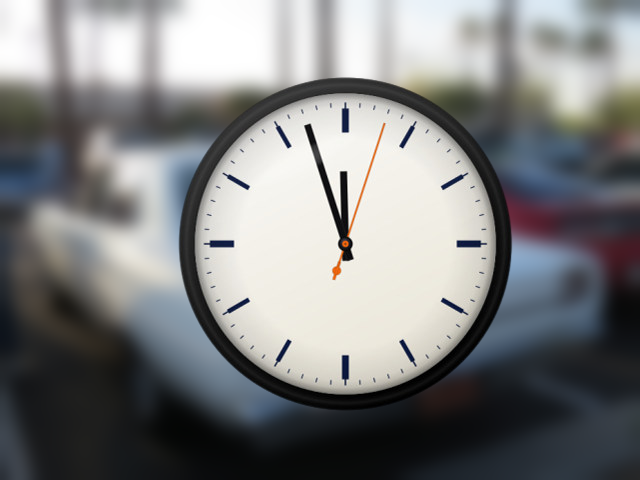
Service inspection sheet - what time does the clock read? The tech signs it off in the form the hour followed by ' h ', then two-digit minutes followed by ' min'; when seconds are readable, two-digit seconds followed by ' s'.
11 h 57 min 03 s
